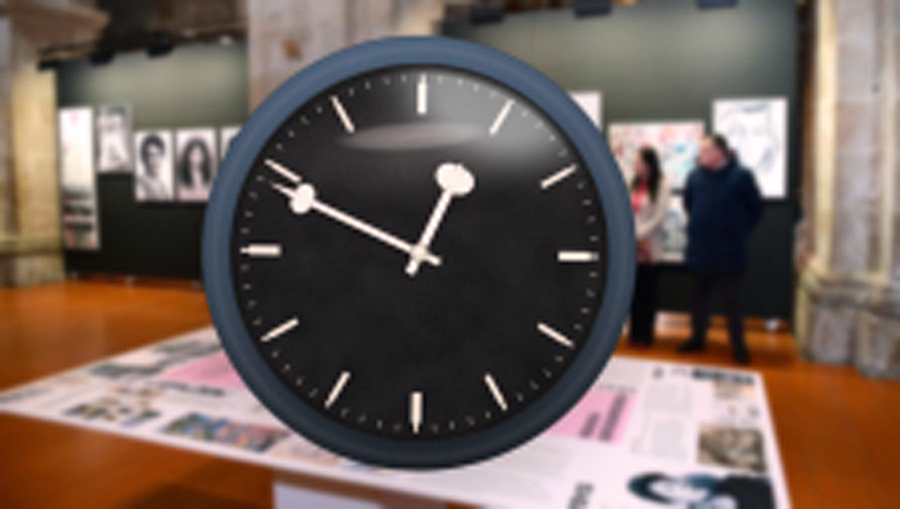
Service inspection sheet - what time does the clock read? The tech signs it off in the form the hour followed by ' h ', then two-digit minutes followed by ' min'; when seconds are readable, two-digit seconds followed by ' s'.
12 h 49 min
